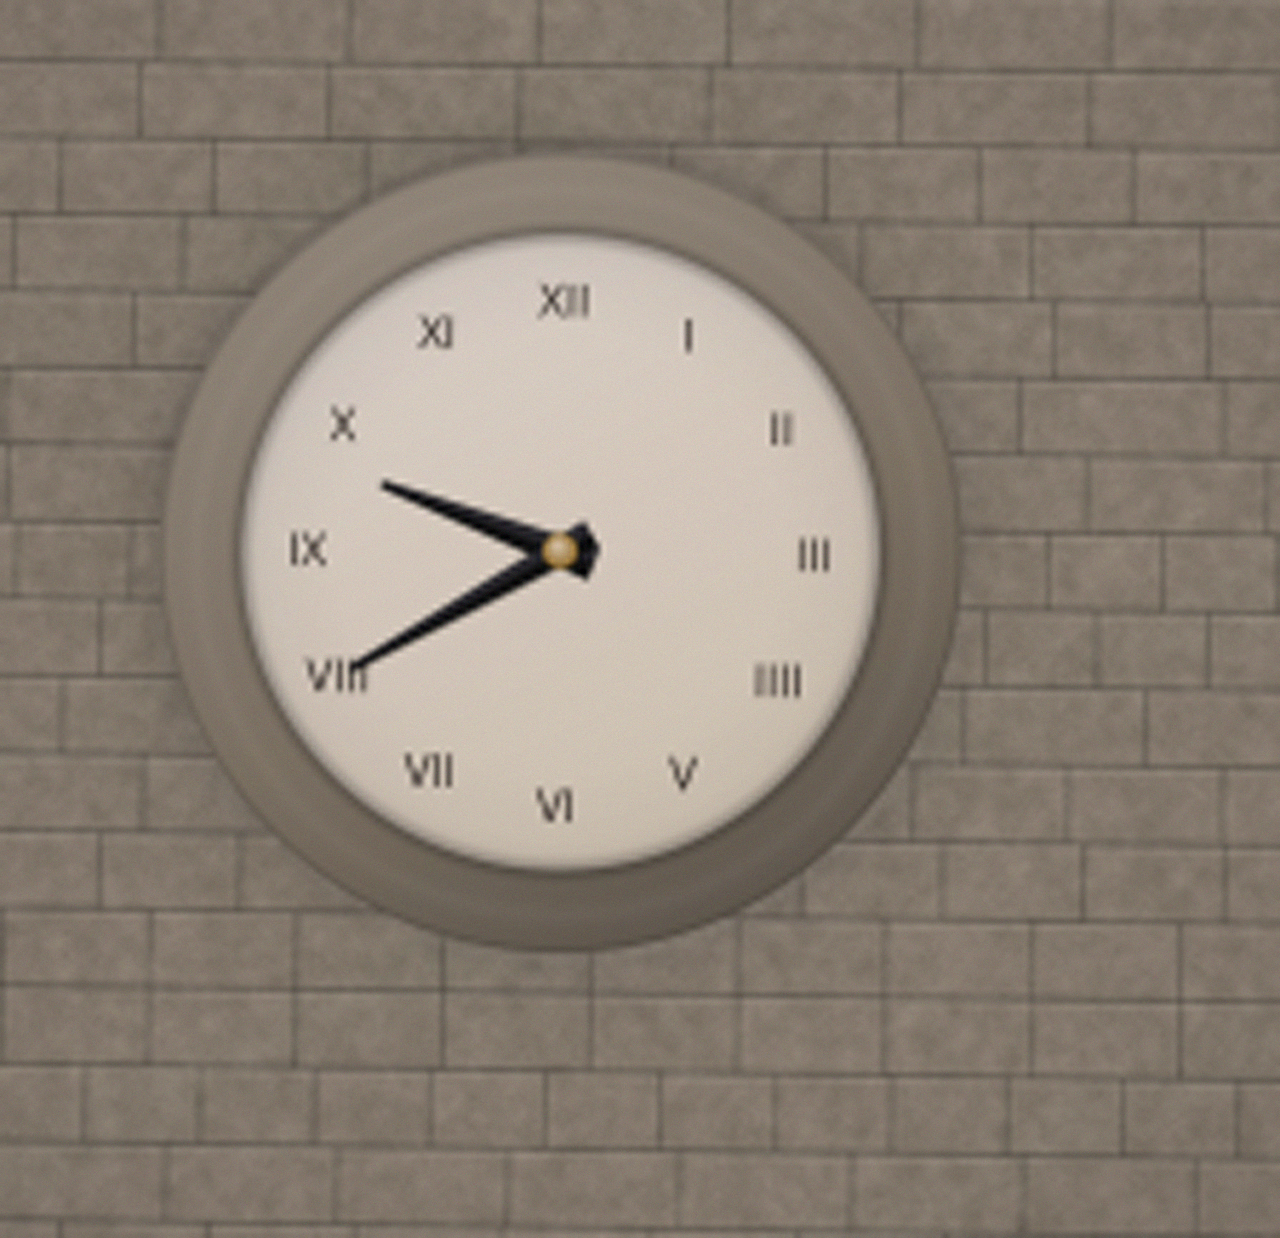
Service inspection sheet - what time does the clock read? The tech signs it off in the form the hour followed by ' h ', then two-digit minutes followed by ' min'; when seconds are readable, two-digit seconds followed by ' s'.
9 h 40 min
